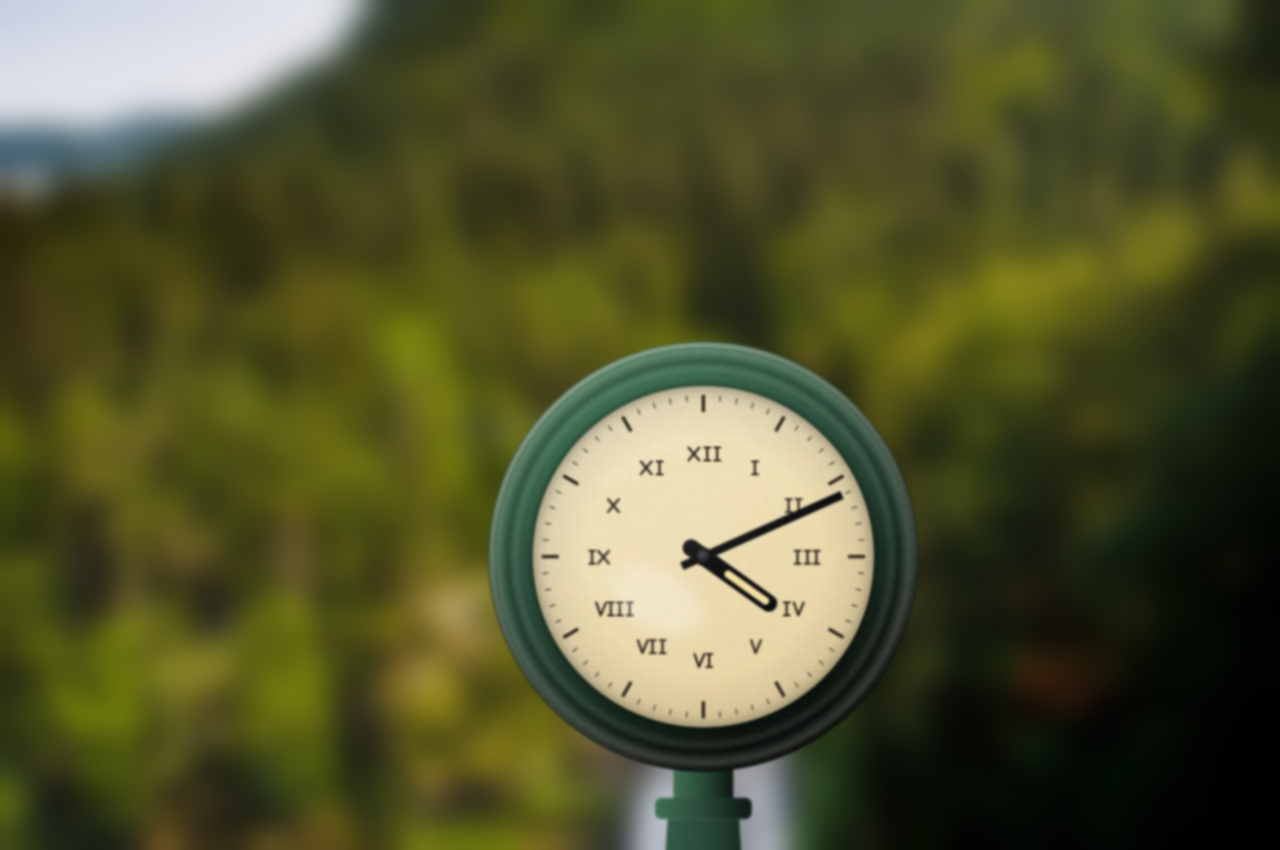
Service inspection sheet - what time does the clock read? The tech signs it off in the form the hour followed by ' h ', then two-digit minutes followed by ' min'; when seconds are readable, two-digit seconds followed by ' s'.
4 h 11 min
